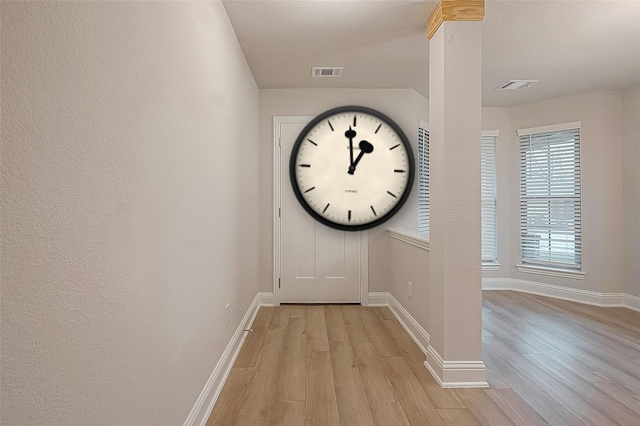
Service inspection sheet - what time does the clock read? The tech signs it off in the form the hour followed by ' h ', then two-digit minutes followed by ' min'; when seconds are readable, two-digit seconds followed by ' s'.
12 h 59 min
